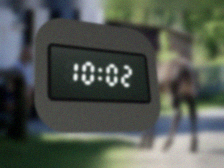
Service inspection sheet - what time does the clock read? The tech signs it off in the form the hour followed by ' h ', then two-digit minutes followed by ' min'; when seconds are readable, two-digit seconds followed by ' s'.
10 h 02 min
